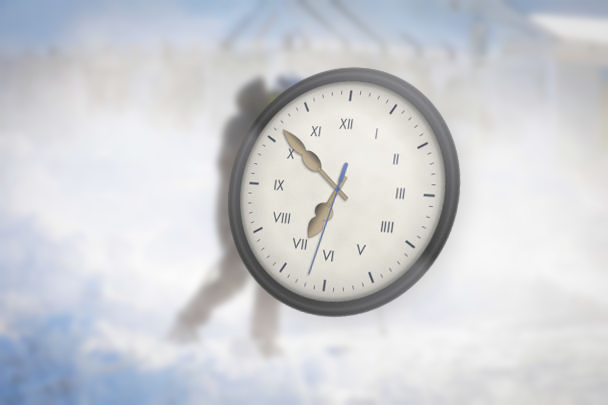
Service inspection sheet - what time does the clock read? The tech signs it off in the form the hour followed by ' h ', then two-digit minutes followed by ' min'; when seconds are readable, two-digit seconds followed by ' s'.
6 h 51 min 32 s
